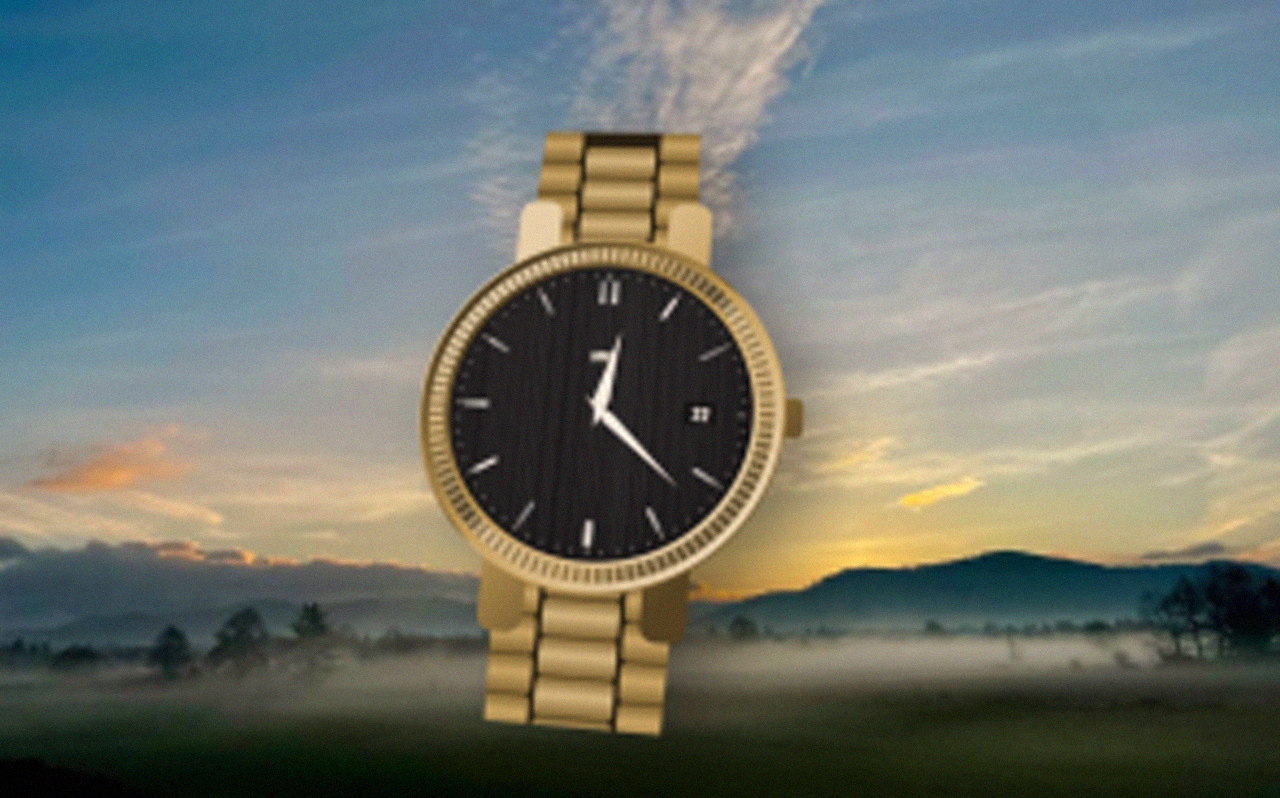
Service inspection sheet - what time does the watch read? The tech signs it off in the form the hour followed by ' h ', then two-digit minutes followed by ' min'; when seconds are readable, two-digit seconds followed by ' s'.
12 h 22 min
